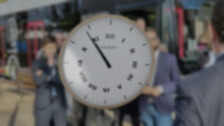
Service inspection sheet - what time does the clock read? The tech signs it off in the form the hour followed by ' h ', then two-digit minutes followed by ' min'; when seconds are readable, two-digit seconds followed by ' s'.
10 h 54 min
